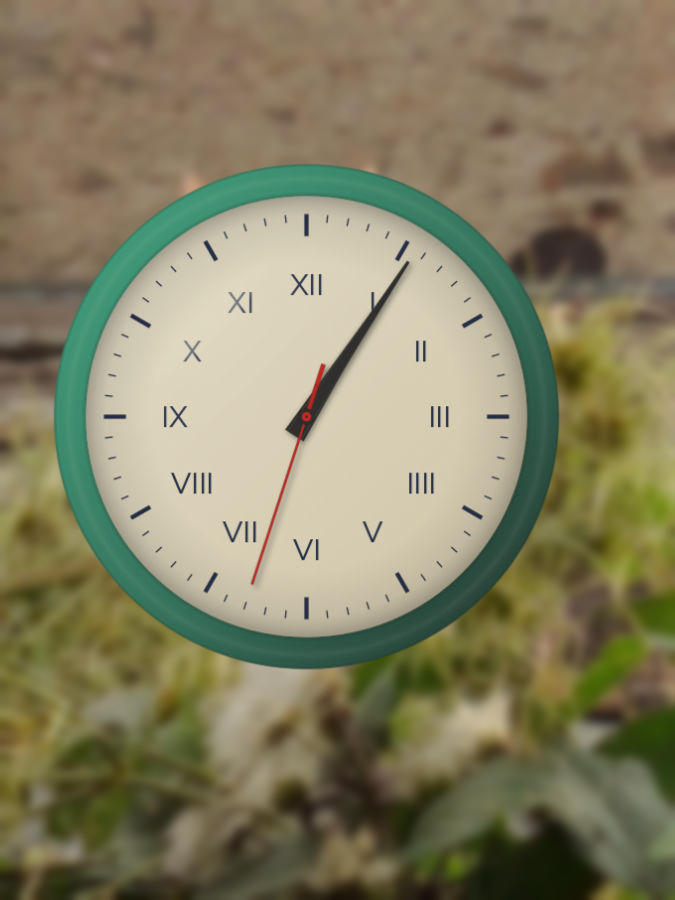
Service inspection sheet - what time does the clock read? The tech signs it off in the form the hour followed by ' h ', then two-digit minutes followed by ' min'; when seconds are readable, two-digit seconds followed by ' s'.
1 h 05 min 33 s
